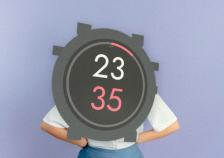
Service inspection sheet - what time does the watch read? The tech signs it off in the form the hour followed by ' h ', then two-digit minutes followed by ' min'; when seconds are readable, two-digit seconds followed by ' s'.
23 h 35 min
